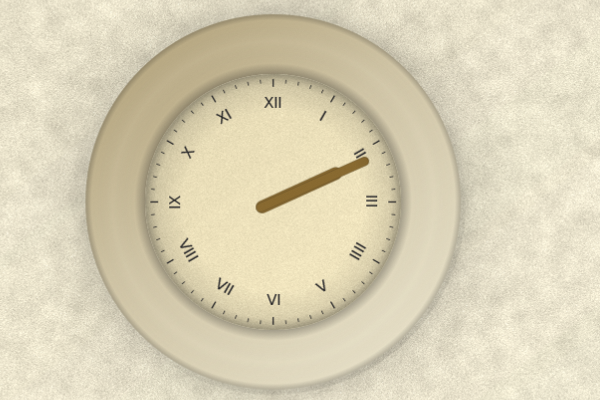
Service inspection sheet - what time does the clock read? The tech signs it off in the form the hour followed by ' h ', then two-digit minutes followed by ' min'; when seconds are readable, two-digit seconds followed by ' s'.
2 h 11 min
